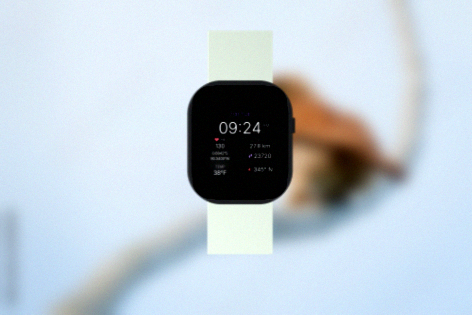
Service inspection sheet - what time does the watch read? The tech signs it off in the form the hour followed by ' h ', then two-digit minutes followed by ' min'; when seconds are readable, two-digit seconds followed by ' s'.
9 h 24 min
